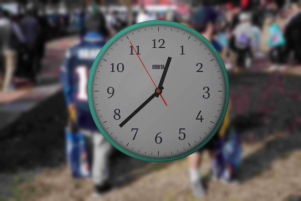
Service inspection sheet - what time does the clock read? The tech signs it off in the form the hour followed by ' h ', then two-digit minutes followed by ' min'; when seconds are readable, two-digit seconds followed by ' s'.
12 h 37 min 55 s
